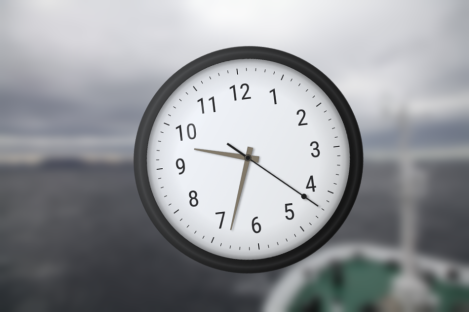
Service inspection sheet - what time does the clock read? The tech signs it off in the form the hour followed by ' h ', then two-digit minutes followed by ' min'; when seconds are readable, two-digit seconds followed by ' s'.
9 h 33 min 22 s
